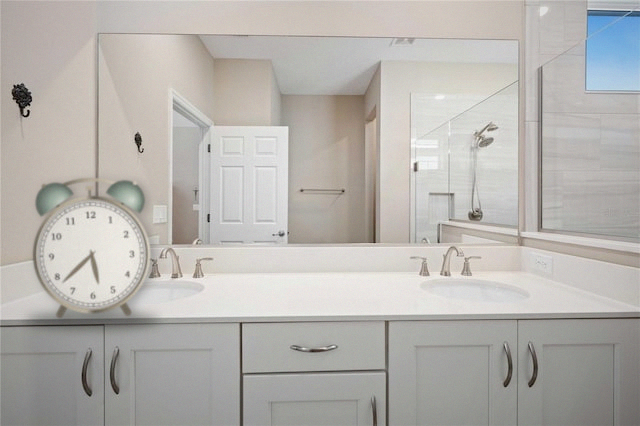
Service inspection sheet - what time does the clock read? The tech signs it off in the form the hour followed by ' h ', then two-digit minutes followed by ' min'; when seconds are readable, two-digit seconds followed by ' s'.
5 h 38 min
